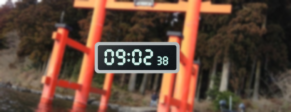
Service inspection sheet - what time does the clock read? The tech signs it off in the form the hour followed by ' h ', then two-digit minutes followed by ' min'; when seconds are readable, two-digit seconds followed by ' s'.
9 h 02 min 38 s
